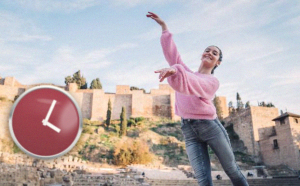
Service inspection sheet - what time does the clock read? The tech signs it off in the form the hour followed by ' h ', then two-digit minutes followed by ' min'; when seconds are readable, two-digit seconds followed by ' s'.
4 h 04 min
